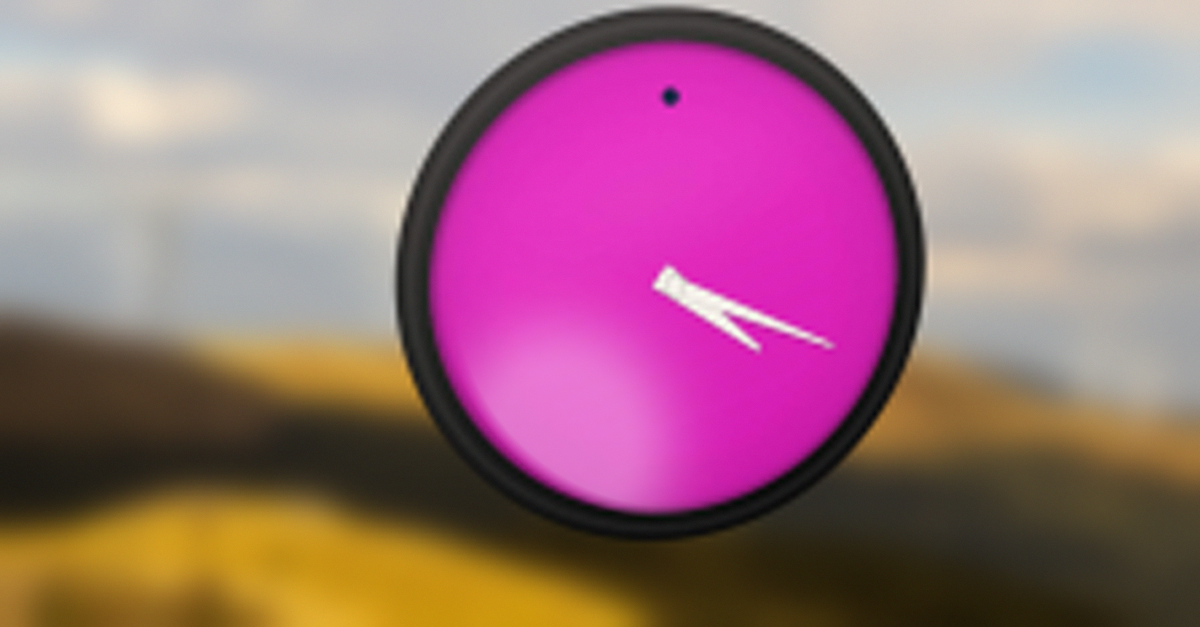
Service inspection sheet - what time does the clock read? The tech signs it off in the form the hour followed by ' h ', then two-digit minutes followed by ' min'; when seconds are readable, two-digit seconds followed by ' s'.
4 h 19 min
